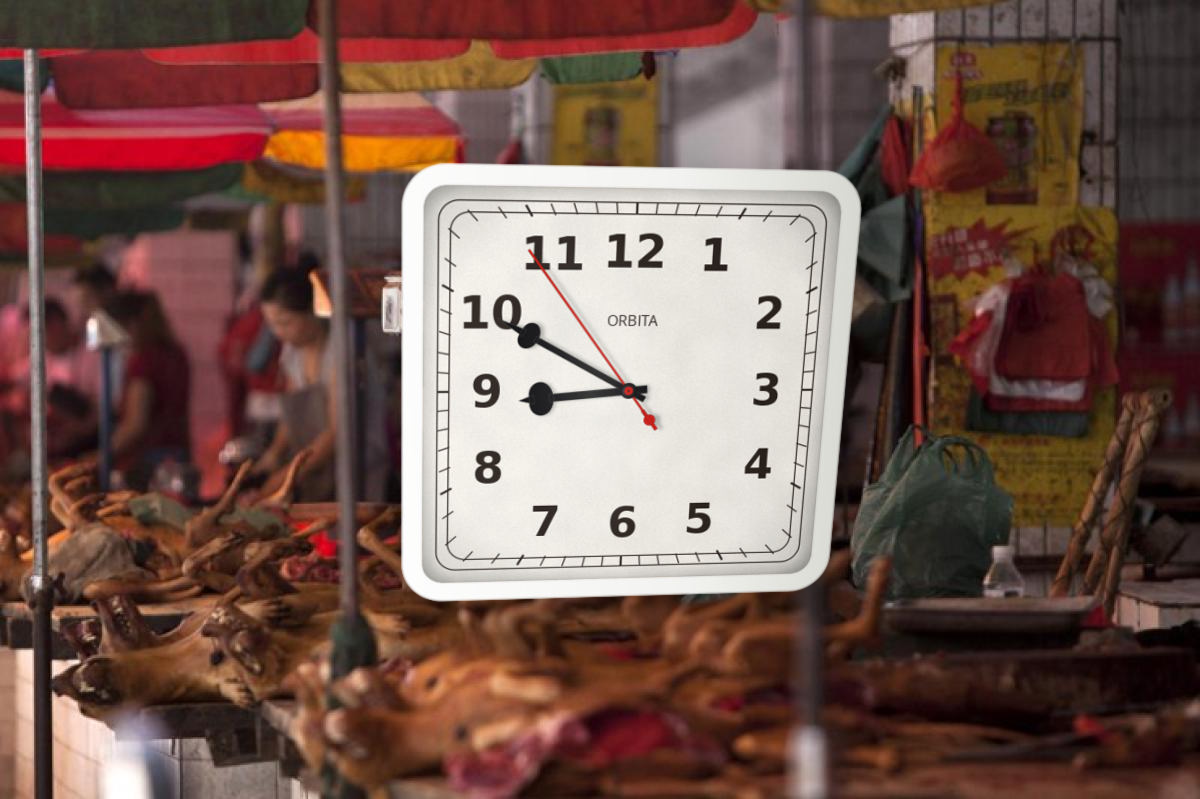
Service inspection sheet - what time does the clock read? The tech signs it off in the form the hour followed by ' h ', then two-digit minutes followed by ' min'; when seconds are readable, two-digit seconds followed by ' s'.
8 h 49 min 54 s
